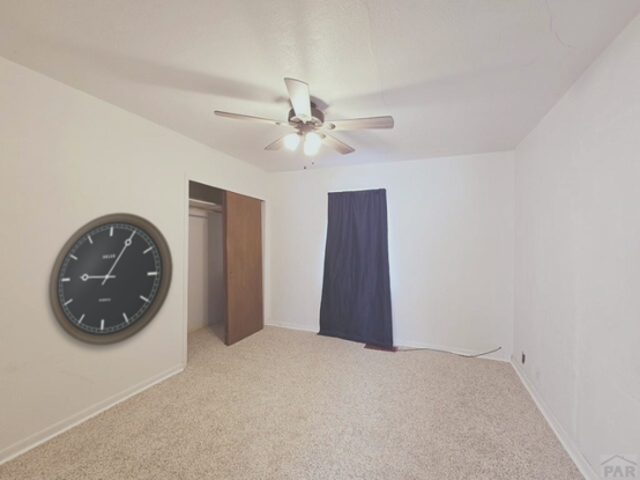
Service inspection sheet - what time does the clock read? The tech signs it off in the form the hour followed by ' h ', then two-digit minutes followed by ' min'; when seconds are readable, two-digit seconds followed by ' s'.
9 h 05 min
